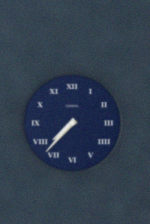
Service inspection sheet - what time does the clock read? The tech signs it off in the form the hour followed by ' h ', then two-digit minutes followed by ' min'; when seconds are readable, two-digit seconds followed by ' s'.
7 h 37 min
